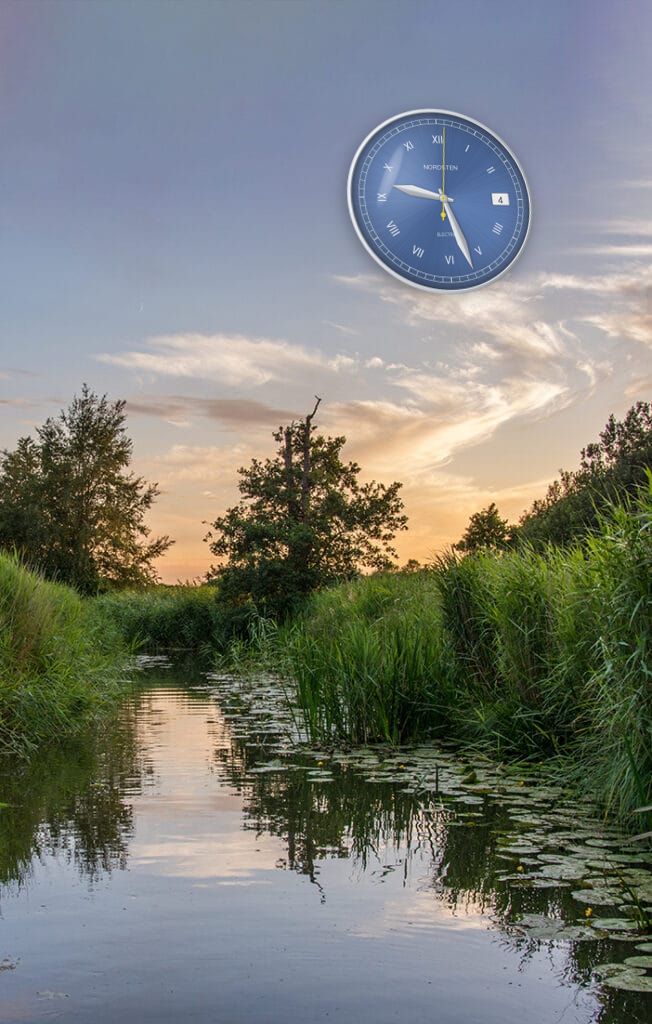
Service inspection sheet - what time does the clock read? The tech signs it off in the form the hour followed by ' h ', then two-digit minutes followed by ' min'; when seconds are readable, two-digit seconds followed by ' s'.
9 h 27 min 01 s
